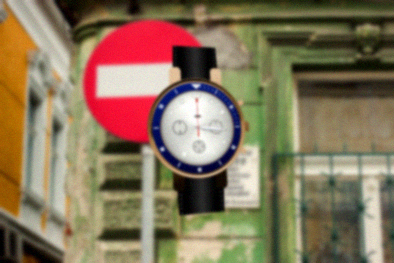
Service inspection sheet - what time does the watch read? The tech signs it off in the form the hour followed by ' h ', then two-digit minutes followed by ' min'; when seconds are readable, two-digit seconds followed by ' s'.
3 h 16 min
